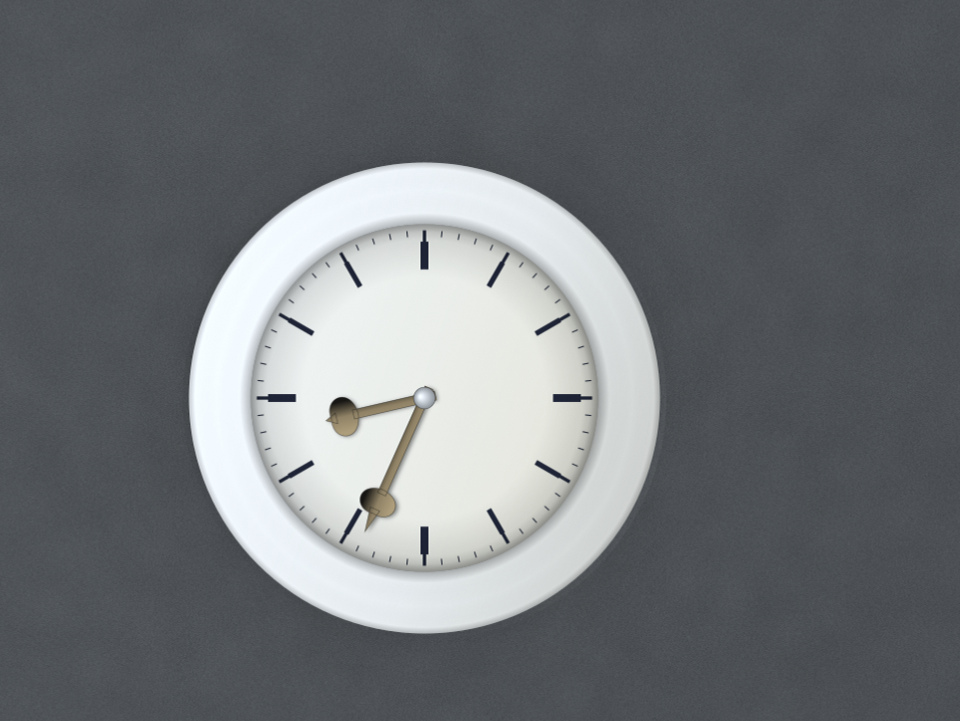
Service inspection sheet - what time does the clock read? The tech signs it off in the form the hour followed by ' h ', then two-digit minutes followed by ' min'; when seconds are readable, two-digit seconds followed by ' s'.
8 h 34 min
